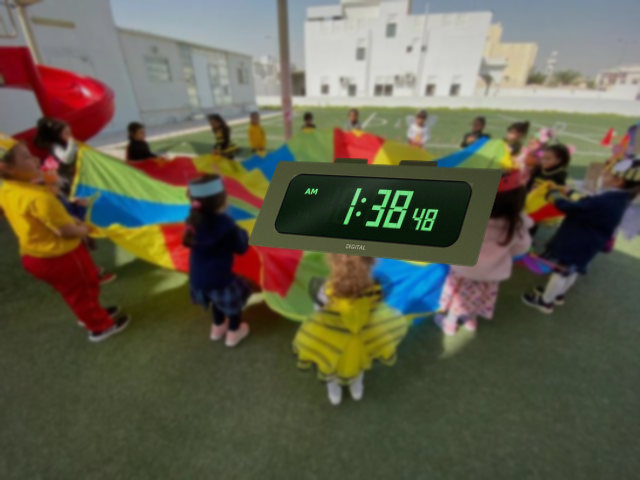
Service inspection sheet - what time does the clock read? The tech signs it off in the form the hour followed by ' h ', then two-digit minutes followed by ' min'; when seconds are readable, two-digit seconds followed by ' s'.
1 h 38 min 48 s
